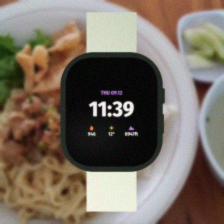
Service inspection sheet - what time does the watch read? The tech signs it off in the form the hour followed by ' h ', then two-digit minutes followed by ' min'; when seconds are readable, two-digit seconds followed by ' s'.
11 h 39 min
